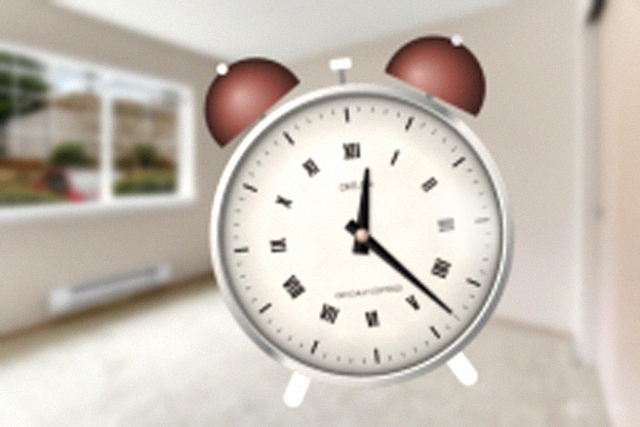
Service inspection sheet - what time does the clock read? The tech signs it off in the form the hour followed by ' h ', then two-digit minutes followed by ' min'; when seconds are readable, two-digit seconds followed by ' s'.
12 h 23 min
